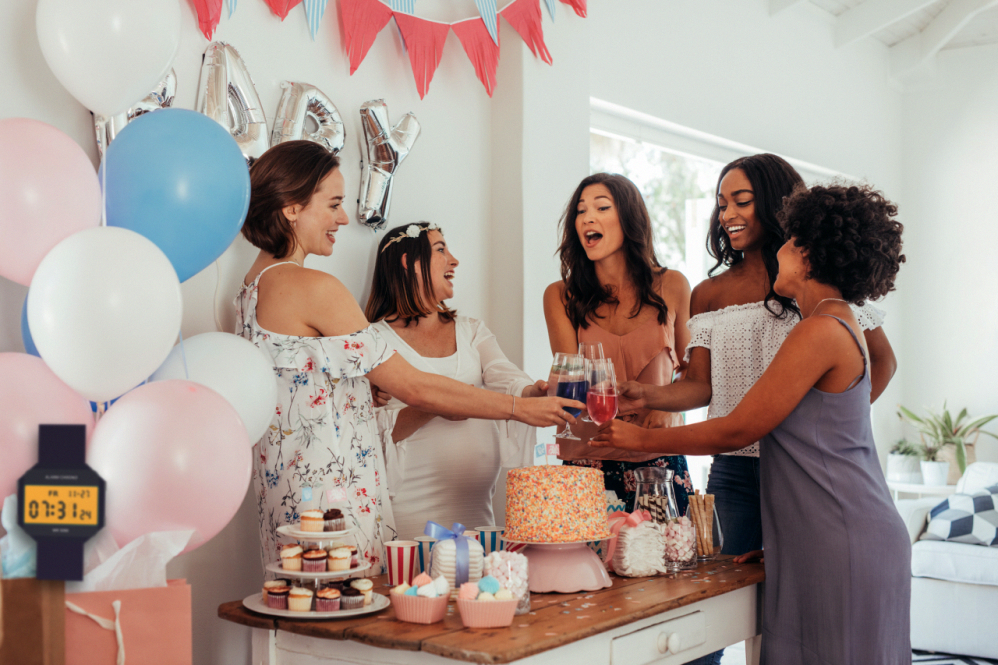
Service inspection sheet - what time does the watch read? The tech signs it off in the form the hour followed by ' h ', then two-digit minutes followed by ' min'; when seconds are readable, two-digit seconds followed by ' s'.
7 h 31 min
